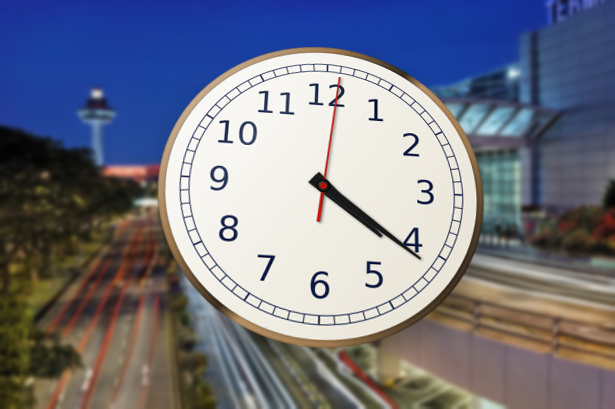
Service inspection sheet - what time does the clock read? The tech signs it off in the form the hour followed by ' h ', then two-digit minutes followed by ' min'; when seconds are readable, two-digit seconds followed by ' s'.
4 h 21 min 01 s
